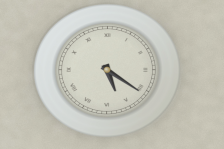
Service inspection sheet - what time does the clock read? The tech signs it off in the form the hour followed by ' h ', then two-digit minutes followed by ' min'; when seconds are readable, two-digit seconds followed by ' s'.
5 h 21 min
